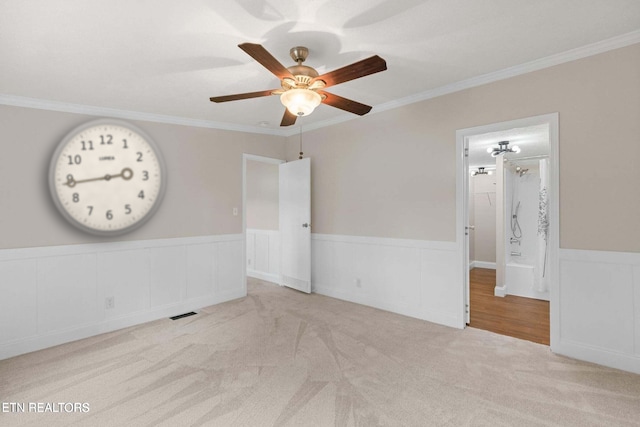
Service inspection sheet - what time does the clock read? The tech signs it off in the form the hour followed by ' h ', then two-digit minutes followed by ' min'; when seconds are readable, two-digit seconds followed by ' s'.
2 h 44 min
